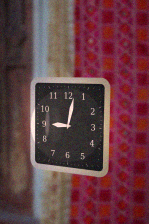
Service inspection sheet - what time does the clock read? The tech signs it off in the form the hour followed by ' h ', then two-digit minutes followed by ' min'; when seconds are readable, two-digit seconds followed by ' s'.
9 h 02 min
